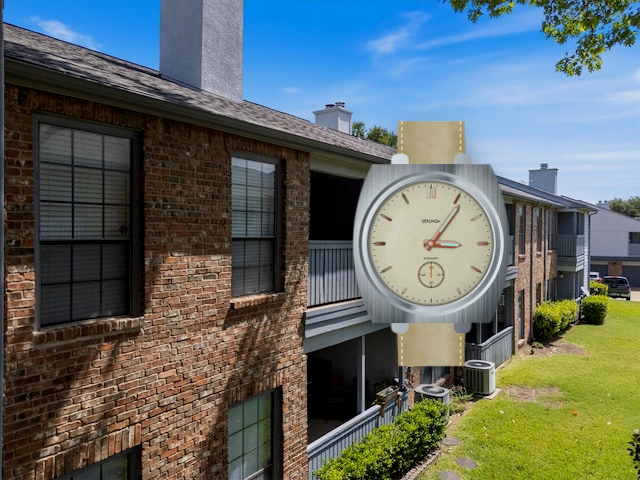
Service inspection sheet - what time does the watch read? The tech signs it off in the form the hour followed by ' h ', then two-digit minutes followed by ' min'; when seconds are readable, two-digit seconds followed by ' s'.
3 h 06 min
